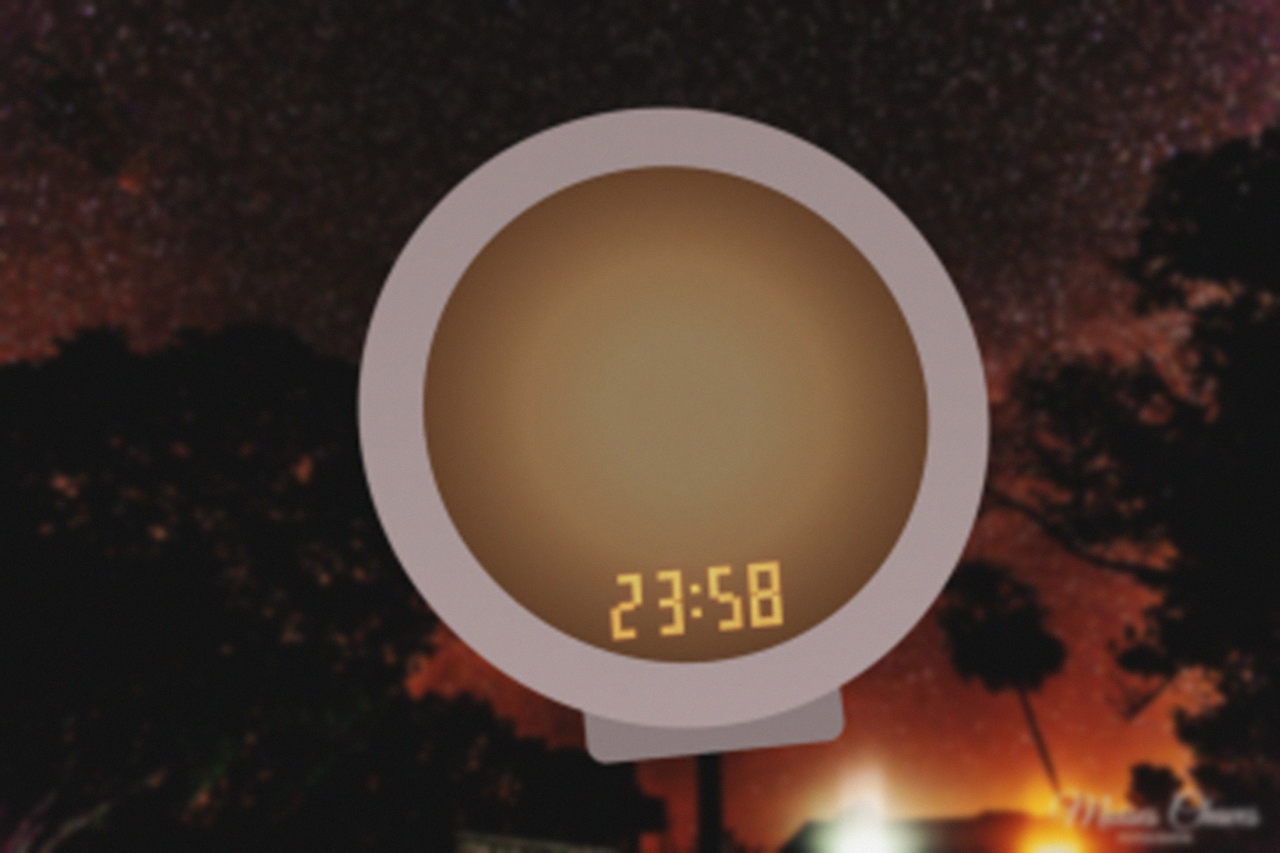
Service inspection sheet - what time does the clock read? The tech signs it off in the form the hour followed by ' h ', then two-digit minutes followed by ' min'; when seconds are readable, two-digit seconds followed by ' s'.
23 h 58 min
